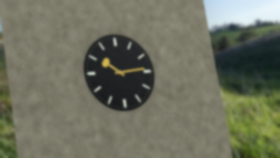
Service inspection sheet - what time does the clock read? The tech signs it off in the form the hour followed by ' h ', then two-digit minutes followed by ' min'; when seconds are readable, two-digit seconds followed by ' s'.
10 h 14 min
